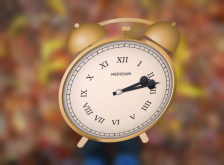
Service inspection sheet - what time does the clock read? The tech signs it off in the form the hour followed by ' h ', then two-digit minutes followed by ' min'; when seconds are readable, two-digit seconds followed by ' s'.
2 h 13 min
